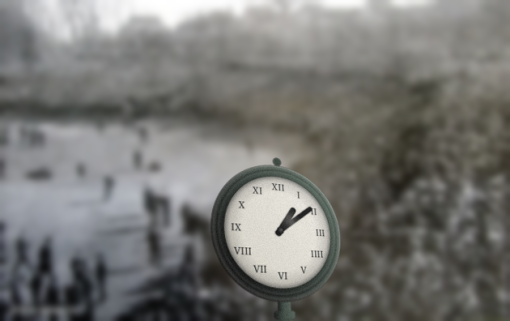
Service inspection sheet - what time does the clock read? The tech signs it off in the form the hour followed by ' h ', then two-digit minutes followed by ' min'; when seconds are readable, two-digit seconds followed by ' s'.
1 h 09 min
